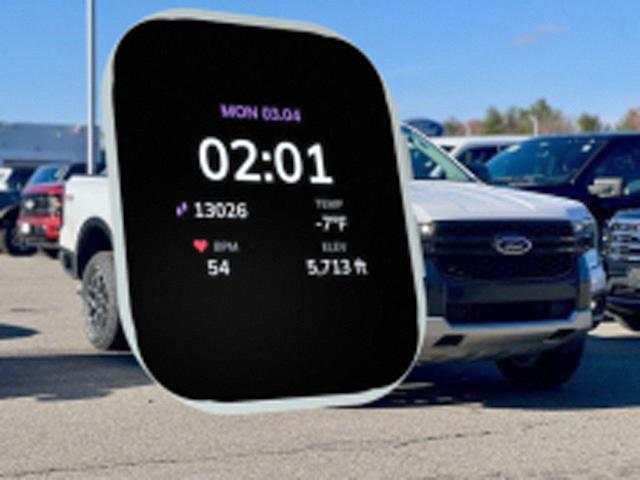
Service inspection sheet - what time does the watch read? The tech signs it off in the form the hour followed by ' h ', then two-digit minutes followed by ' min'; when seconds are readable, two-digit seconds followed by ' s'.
2 h 01 min
